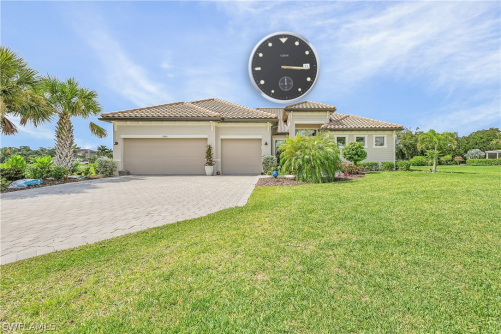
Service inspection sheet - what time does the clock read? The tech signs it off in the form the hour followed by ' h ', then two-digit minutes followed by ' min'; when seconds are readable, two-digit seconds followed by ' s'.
3 h 16 min
